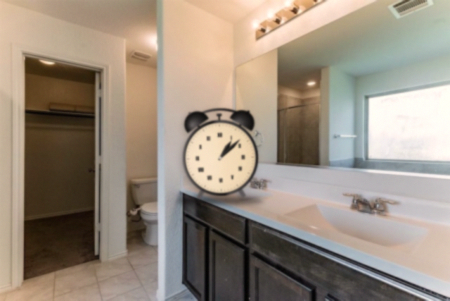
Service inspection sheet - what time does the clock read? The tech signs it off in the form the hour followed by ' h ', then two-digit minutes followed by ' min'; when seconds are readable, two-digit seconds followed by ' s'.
1 h 08 min
